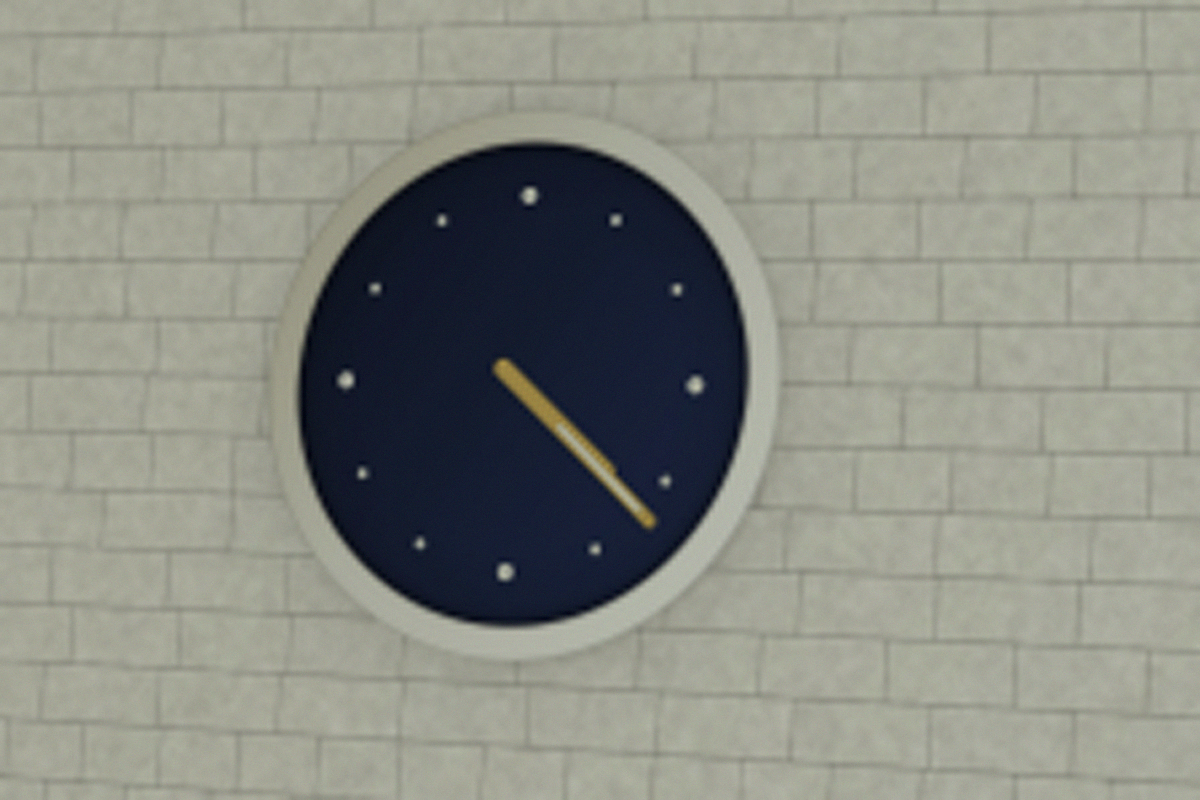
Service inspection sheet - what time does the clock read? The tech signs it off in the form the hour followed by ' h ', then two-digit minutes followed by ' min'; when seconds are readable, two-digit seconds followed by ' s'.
4 h 22 min
